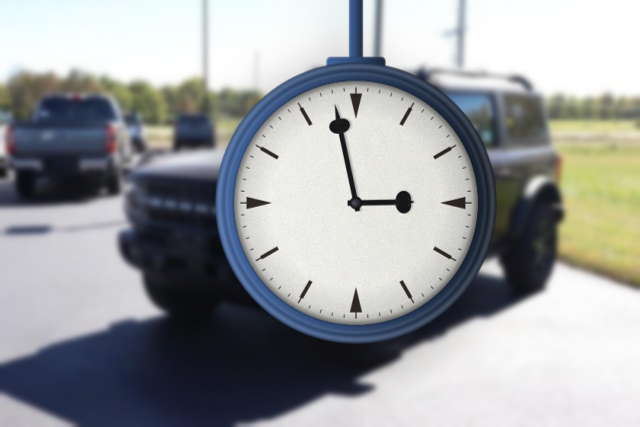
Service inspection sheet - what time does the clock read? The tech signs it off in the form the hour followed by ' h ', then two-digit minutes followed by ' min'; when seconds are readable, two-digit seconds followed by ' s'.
2 h 58 min
